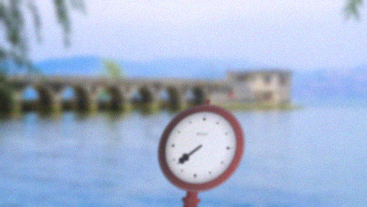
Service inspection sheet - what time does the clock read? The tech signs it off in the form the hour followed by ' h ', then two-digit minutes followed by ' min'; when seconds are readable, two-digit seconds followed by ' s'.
7 h 38 min
